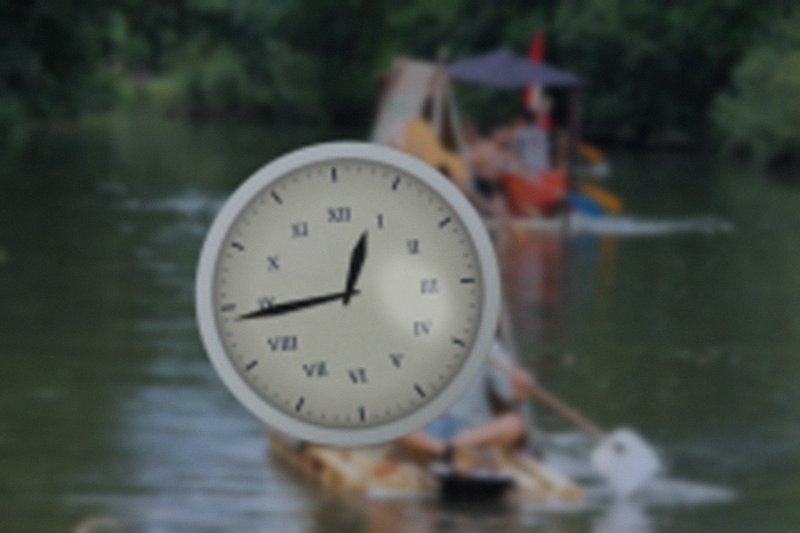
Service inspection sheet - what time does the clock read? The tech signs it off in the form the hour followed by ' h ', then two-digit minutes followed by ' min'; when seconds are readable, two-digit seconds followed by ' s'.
12 h 44 min
